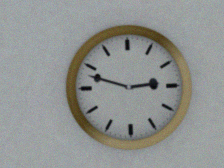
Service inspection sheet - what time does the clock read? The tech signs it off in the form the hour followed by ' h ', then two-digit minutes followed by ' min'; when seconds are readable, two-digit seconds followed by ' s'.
2 h 48 min
